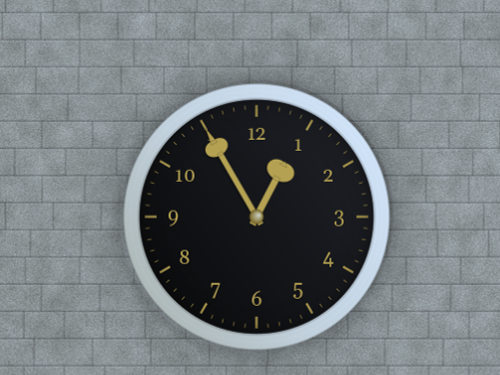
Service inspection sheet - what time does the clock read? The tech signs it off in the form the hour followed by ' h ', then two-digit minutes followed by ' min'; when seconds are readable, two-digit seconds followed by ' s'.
12 h 55 min
